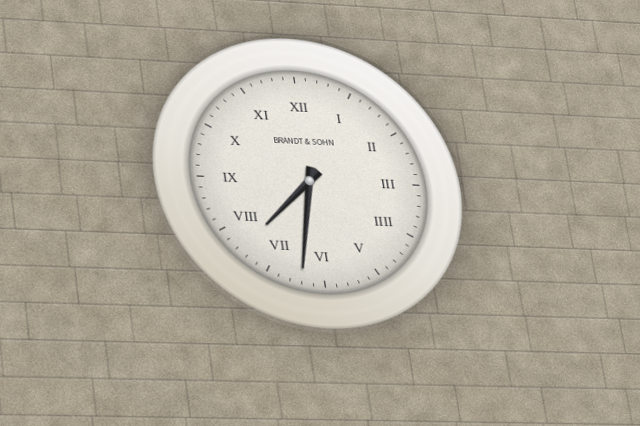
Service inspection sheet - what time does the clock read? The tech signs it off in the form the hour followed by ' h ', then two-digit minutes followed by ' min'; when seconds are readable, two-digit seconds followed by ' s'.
7 h 32 min
